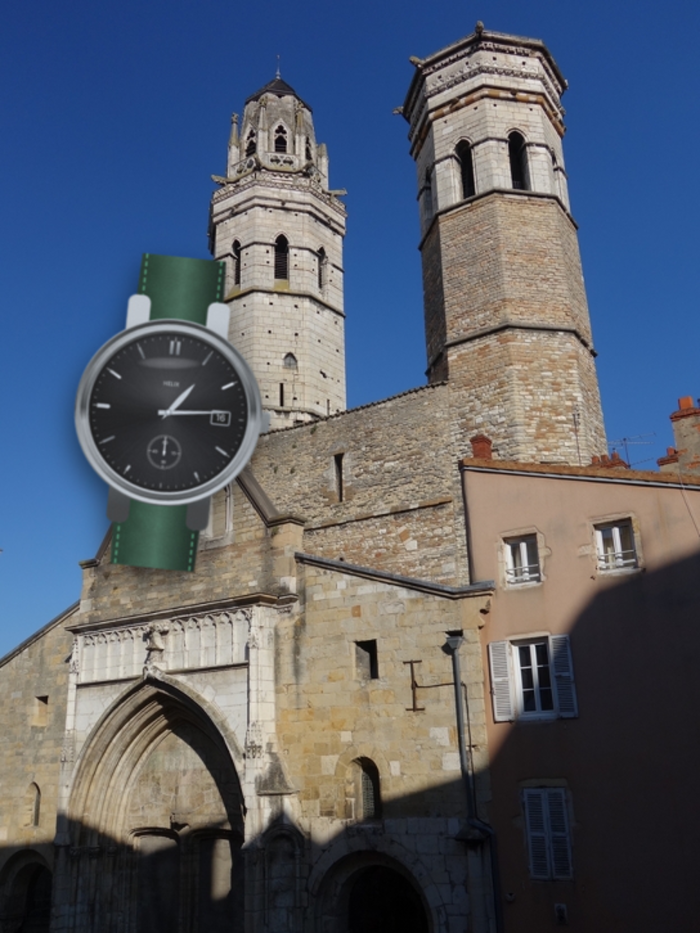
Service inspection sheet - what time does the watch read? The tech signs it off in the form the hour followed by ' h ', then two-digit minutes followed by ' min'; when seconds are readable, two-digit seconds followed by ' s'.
1 h 14 min
